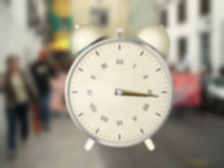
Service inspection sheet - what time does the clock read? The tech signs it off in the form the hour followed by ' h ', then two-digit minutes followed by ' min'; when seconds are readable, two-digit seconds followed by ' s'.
3 h 16 min
